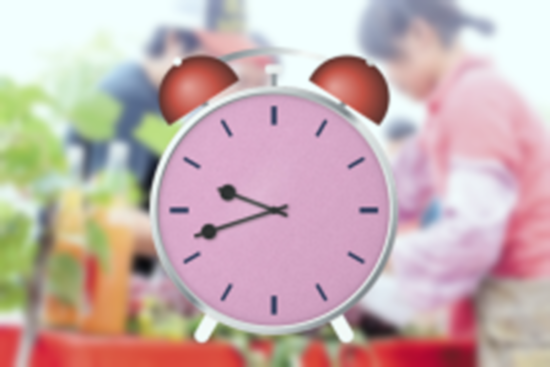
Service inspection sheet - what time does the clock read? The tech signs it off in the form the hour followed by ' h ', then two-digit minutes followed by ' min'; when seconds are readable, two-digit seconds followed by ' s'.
9 h 42 min
